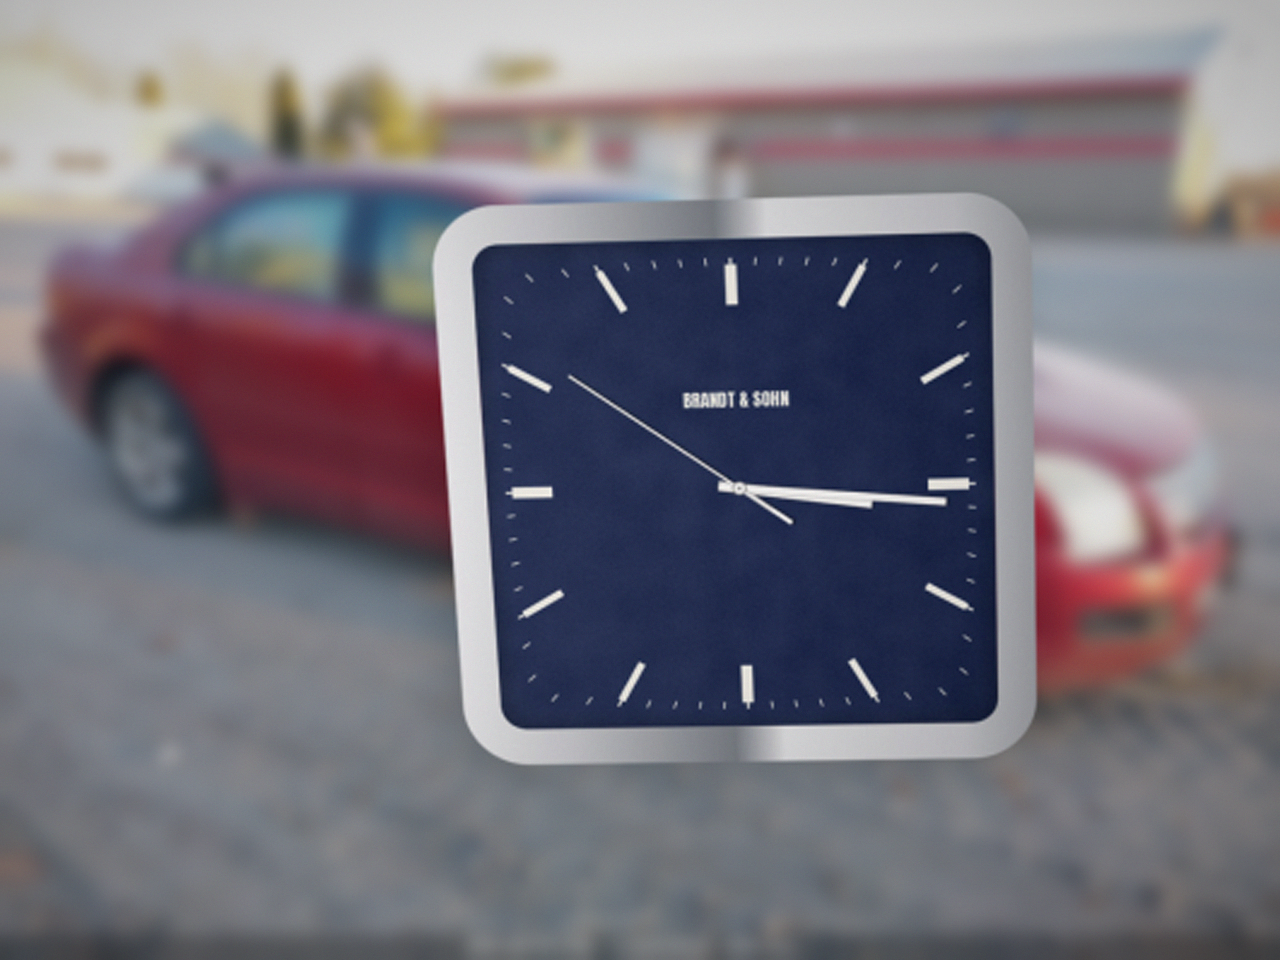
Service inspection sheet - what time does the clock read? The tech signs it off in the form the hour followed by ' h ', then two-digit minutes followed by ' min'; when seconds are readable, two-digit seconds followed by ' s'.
3 h 15 min 51 s
